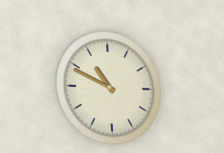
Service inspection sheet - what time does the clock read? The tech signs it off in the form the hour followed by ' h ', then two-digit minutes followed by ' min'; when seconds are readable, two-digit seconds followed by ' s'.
10 h 49 min
